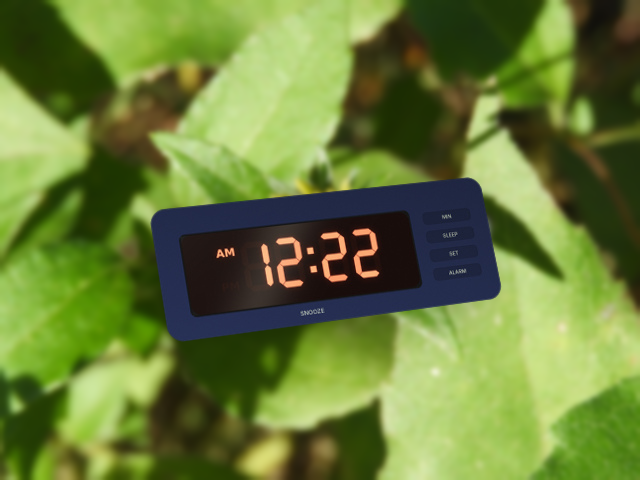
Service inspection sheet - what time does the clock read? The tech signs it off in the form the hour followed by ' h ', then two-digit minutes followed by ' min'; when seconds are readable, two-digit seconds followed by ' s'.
12 h 22 min
